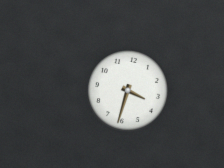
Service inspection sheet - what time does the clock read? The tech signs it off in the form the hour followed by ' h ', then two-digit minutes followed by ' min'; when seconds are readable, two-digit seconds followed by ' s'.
3 h 31 min
